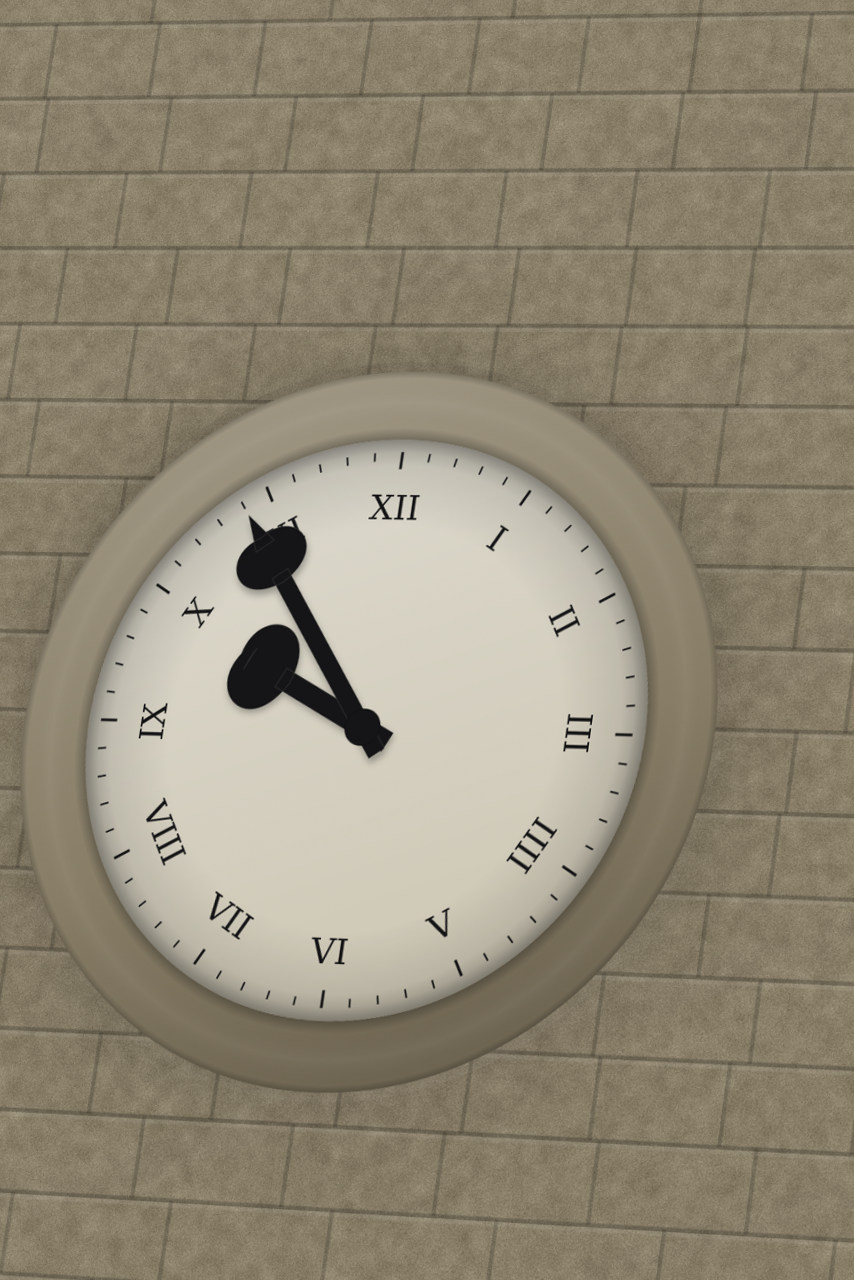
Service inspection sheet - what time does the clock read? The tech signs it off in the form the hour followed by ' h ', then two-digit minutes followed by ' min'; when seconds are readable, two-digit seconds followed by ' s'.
9 h 54 min
